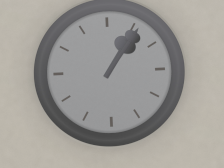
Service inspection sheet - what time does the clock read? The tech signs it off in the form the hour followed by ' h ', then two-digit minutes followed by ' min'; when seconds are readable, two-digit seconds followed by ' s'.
1 h 06 min
